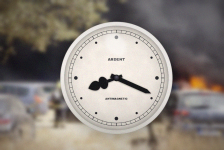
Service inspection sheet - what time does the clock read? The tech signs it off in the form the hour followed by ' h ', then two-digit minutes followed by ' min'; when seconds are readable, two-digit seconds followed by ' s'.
8 h 19 min
